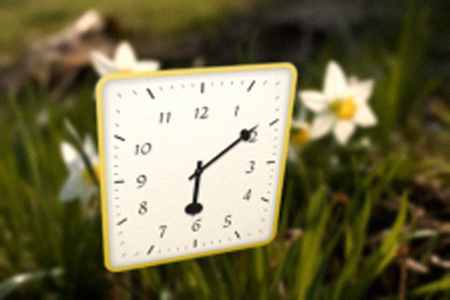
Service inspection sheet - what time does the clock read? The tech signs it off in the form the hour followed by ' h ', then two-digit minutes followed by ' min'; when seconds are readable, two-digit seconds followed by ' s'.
6 h 09 min
